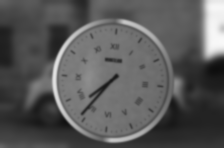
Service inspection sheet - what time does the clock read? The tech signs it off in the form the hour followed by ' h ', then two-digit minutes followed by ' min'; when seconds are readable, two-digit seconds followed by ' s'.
7 h 36 min
